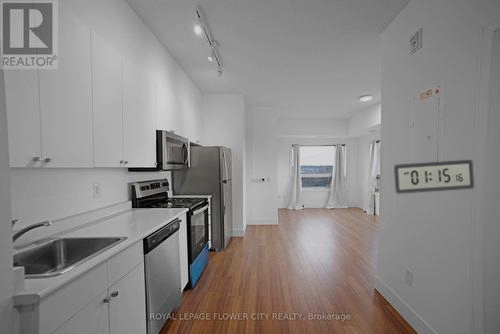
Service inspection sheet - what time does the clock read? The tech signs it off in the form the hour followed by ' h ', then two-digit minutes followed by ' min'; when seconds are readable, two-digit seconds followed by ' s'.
1 h 15 min
